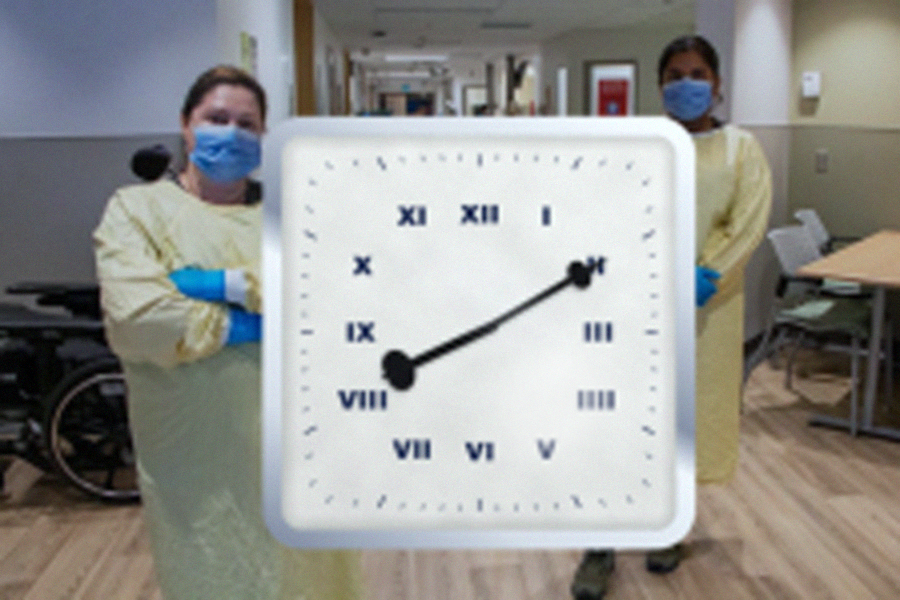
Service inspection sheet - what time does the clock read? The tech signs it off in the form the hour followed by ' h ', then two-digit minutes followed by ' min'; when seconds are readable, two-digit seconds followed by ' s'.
8 h 10 min
